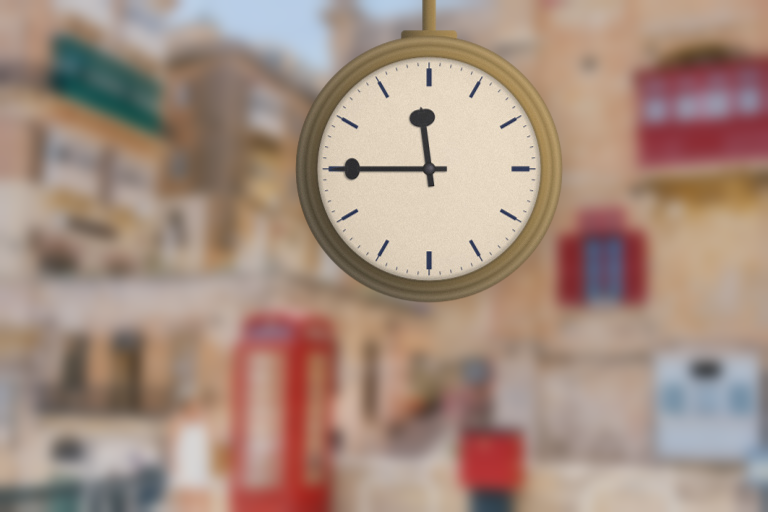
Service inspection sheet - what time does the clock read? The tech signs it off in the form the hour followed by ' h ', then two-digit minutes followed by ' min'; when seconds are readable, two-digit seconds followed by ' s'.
11 h 45 min
